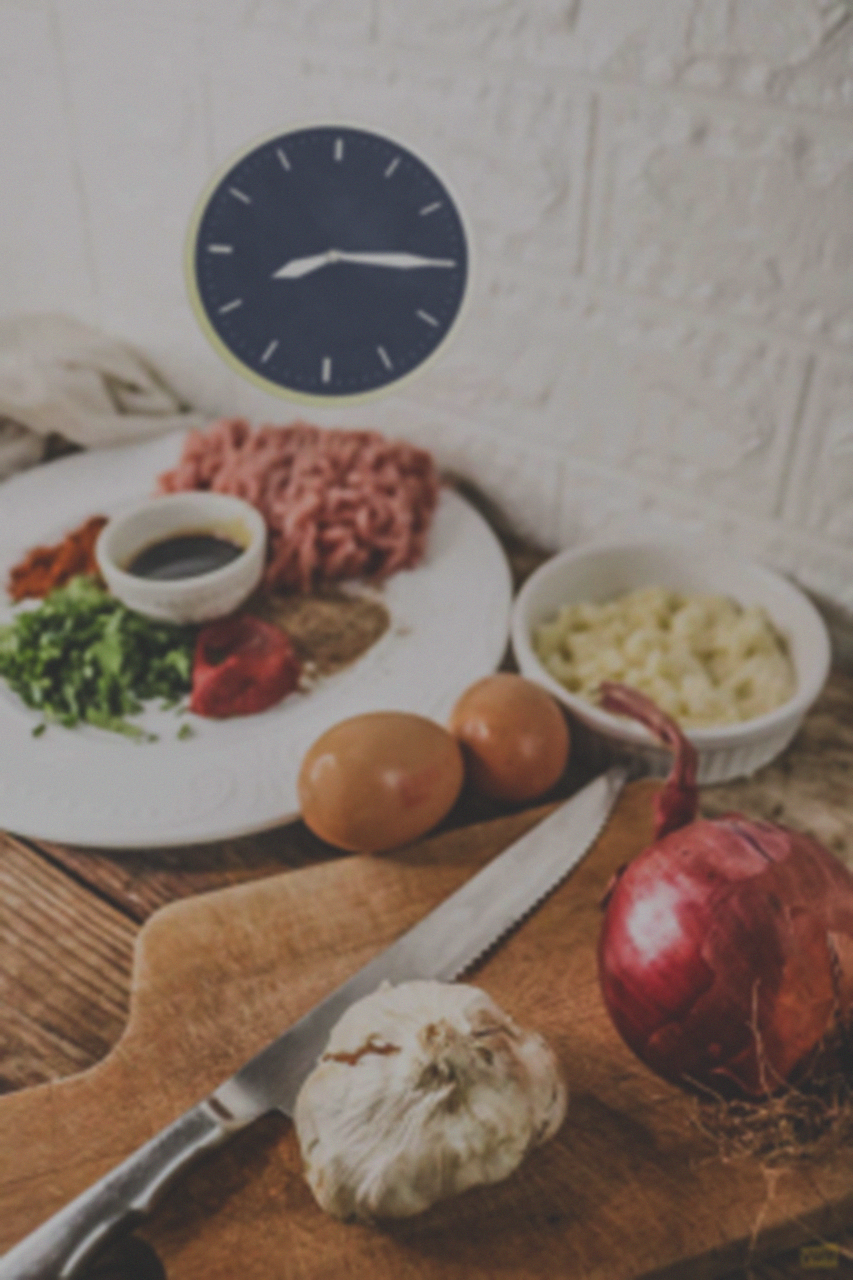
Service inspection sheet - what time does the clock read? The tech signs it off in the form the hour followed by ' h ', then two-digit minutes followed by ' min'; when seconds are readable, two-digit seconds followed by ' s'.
8 h 15 min
